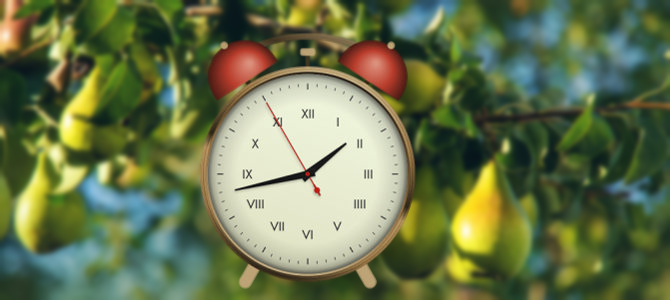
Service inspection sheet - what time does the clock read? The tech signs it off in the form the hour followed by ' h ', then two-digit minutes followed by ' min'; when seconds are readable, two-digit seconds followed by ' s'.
1 h 42 min 55 s
